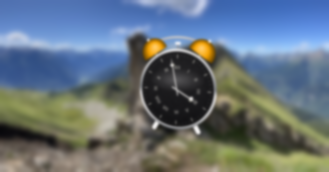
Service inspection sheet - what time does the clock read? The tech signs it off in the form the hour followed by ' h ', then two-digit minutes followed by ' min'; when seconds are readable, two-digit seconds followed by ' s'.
3 h 58 min
